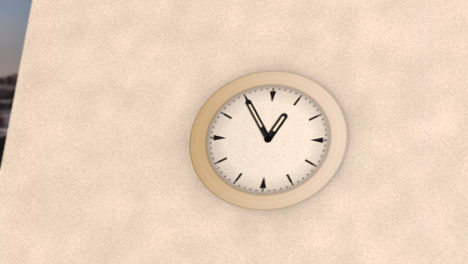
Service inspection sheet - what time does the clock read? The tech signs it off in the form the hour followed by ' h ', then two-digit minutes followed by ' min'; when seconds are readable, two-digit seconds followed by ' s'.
12 h 55 min
